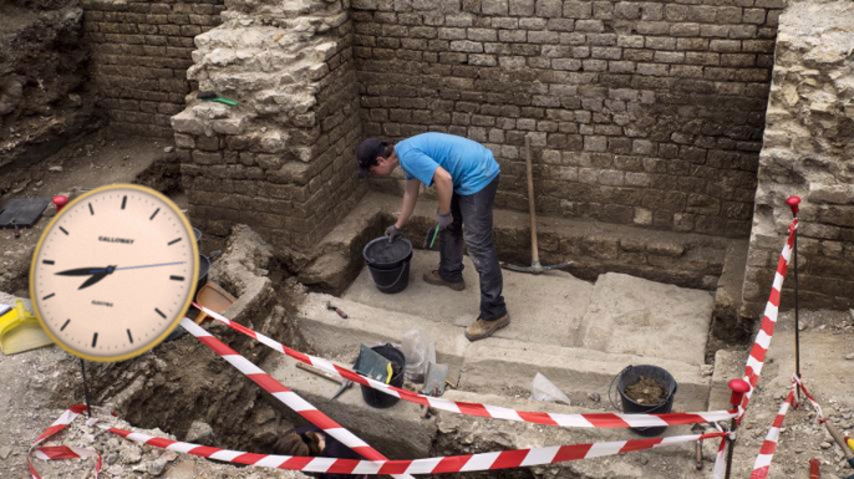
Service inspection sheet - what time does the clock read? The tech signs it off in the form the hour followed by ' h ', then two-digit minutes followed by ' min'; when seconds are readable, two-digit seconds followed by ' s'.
7 h 43 min 13 s
